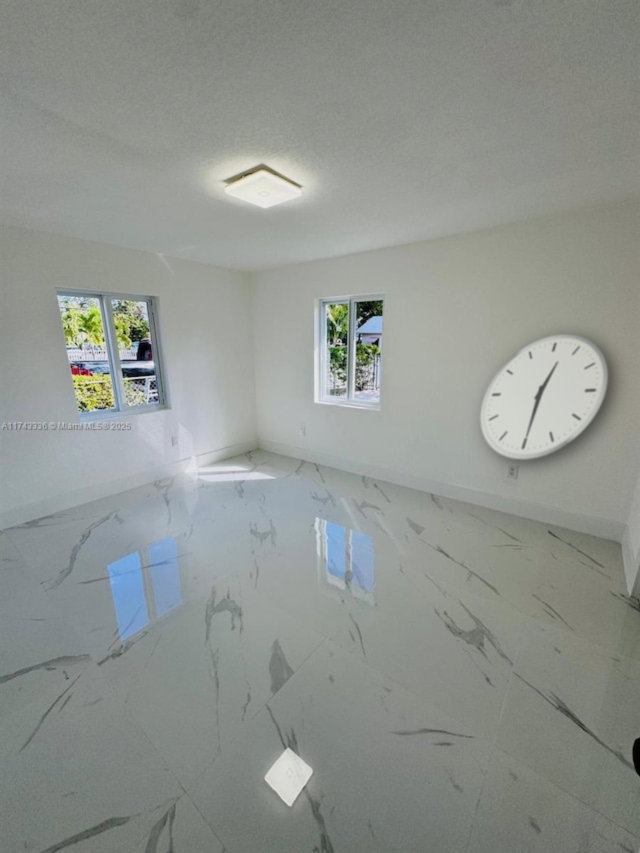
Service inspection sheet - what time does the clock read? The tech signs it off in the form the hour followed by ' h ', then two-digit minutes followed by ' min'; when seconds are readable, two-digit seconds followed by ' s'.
12 h 30 min
